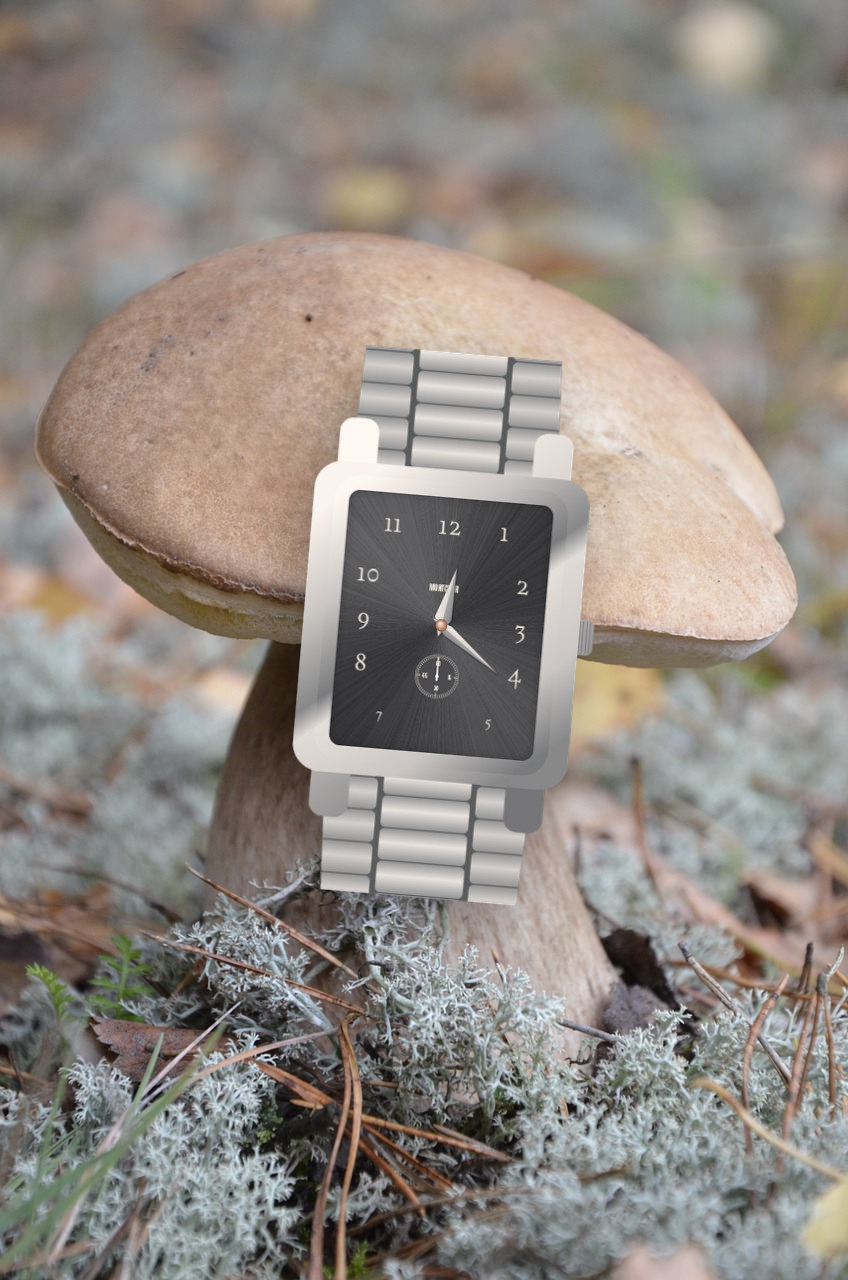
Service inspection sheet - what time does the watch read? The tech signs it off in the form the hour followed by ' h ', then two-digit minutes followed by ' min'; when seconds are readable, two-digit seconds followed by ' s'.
12 h 21 min
